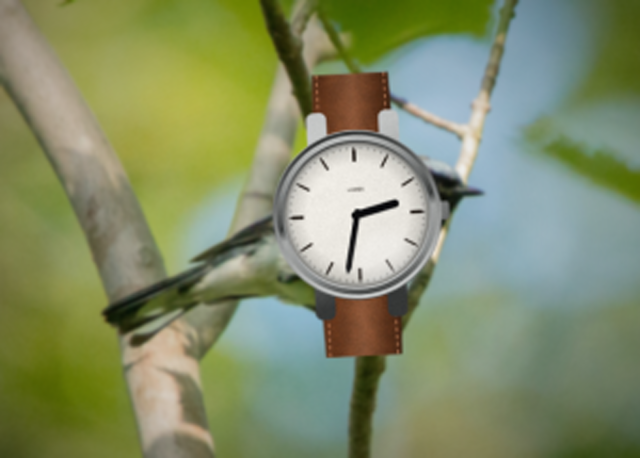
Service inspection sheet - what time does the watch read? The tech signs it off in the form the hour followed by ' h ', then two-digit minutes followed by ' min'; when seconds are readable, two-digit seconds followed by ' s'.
2 h 32 min
